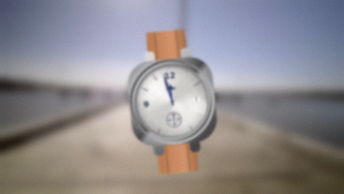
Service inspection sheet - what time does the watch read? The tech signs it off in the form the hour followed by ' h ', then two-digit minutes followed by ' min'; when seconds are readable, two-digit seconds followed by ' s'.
11 h 58 min
